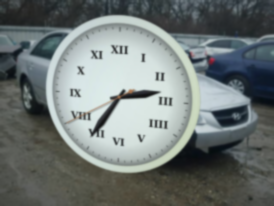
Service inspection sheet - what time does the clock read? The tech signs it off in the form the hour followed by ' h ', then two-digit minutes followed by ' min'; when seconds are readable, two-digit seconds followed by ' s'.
2 h 35 min 40 s
